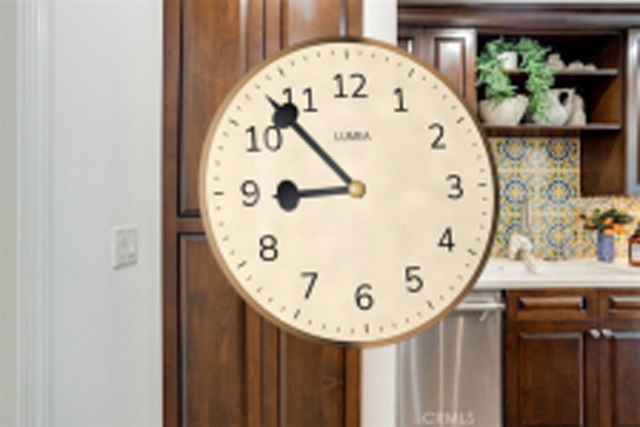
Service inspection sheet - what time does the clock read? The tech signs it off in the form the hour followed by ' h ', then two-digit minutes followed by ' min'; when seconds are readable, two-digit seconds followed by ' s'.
8 h 53 min
